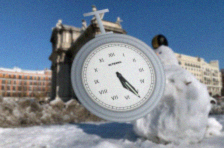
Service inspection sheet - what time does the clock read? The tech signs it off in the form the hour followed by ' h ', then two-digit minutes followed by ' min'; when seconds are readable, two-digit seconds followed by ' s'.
5 h 26 min
